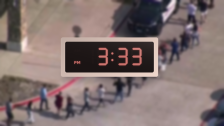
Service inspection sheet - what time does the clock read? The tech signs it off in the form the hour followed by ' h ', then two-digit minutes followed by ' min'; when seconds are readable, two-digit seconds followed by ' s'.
3 h 33 min
